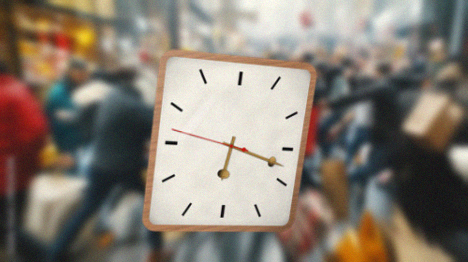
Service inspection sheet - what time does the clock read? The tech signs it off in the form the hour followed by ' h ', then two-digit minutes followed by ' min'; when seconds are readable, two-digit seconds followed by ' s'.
6 h 17 min 47 s
